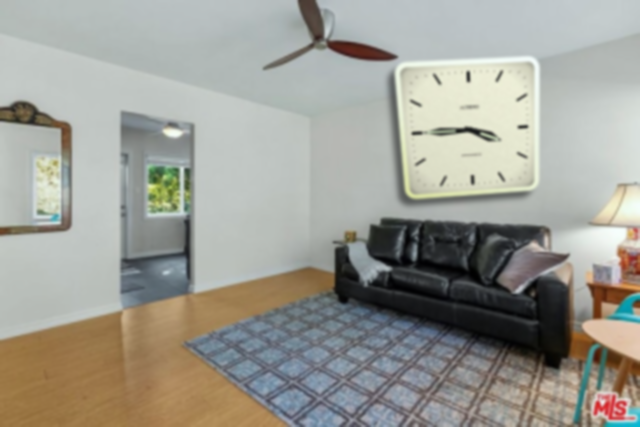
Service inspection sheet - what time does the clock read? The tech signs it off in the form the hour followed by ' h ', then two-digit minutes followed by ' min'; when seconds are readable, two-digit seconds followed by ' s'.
3 h 45 min
